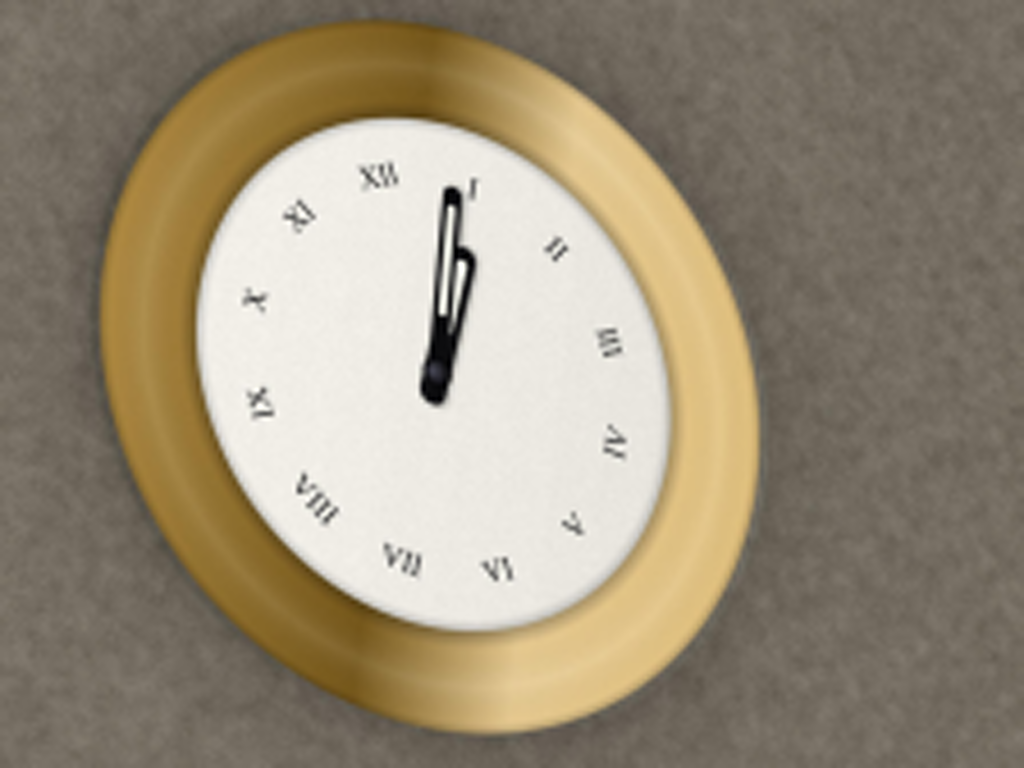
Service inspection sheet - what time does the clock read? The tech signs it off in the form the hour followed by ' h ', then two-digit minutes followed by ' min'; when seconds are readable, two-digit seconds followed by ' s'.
1 h 04 min
